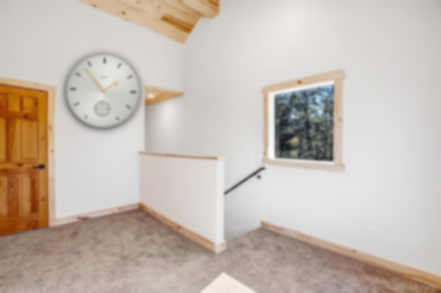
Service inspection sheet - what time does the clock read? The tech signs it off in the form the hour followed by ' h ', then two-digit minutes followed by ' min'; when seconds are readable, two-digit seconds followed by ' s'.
1 h 53 min
